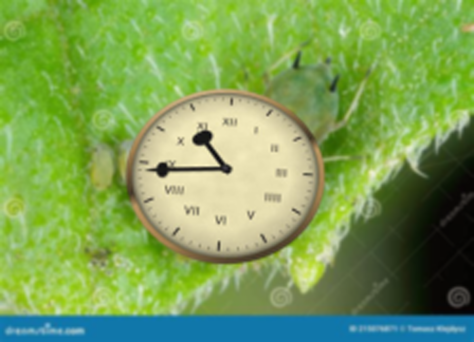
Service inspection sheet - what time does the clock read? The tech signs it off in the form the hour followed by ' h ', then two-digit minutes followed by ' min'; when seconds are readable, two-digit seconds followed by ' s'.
10 h 44 min
